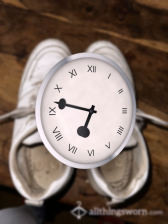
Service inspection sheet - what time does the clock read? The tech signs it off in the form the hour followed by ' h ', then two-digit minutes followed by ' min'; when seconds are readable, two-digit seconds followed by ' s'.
6 h 47 min
